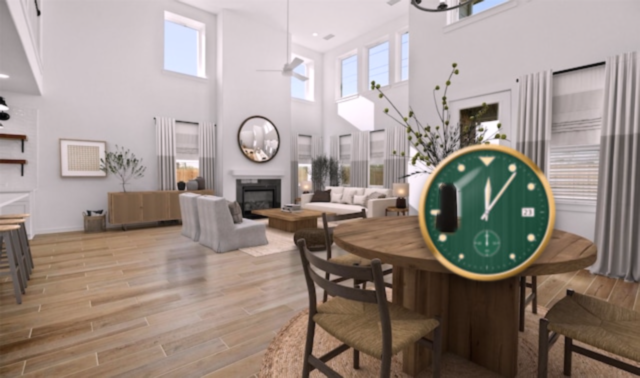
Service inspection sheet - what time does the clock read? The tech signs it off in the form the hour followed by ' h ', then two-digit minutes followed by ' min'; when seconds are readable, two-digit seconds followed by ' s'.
12 h 06 min
